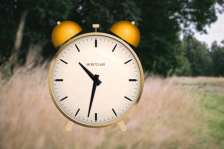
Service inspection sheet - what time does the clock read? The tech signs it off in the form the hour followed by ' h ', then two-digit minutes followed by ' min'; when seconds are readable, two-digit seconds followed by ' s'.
10 h 32 min
